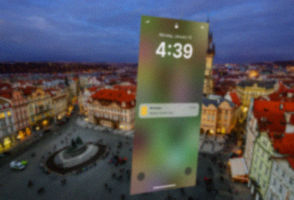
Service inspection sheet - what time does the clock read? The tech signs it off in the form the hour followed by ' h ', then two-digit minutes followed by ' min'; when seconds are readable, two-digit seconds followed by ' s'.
4 h 39 min
